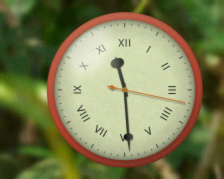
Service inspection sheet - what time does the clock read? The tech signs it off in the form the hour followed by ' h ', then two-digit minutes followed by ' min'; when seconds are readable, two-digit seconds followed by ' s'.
11 h 29 min 17 s
